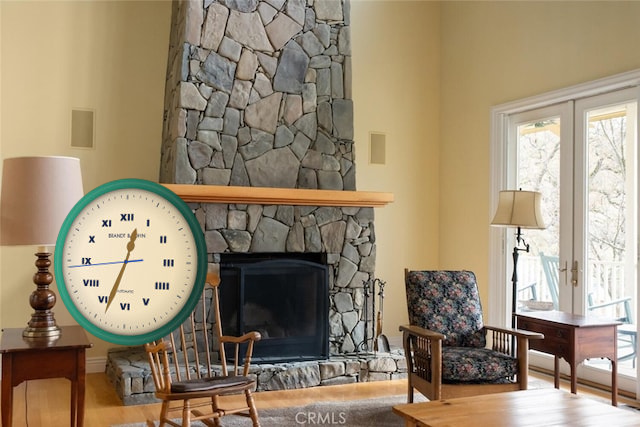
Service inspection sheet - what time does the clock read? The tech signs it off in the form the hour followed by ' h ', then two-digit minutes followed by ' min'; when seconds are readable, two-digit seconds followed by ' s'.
12 h 33 min 44 s
